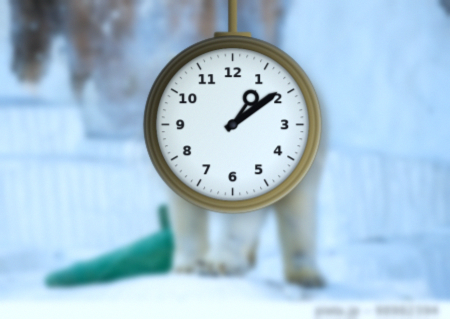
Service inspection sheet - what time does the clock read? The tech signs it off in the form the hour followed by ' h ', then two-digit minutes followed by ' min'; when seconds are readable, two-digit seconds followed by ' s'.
1 h 09 min
